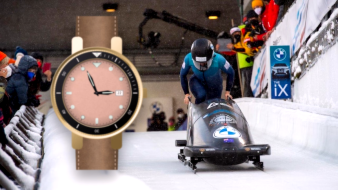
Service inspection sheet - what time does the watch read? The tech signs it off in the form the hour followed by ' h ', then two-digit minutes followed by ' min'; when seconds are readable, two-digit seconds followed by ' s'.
2 h 56 min
